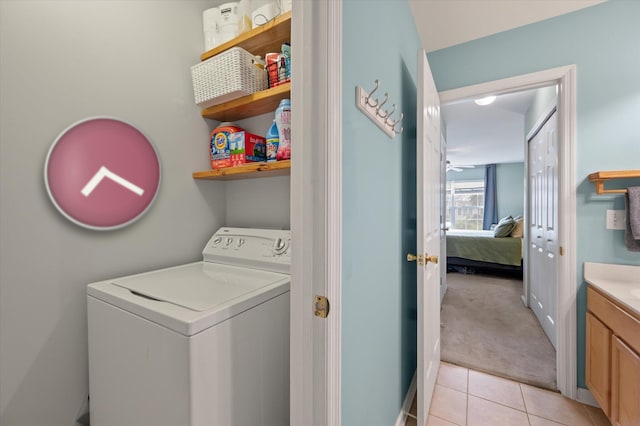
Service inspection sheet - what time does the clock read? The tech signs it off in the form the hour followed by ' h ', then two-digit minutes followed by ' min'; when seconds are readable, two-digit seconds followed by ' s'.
7 h 20 min
